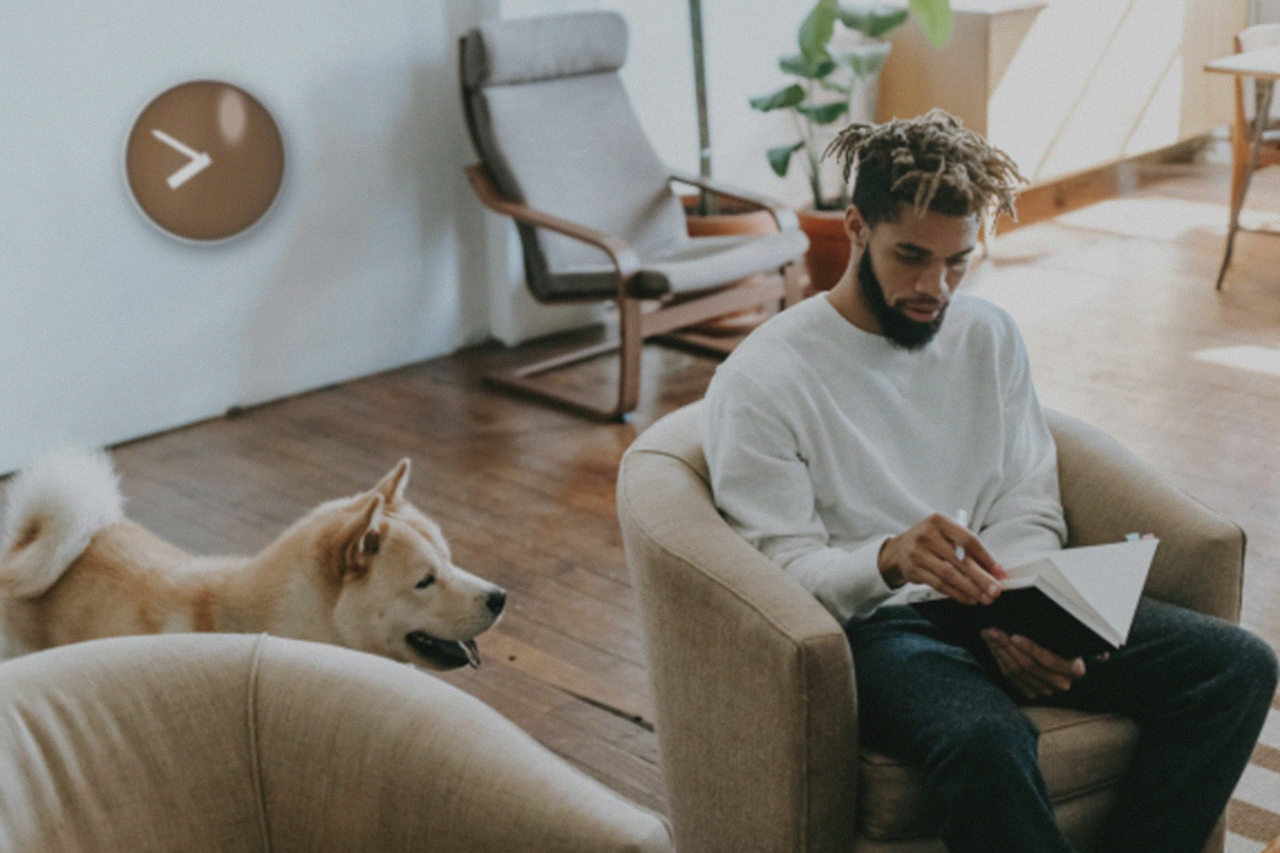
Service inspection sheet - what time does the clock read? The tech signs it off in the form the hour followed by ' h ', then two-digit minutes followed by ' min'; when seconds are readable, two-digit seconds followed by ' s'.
7 h 50 min
